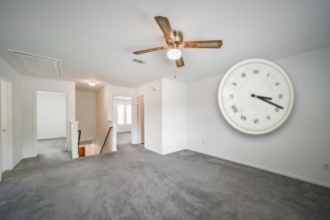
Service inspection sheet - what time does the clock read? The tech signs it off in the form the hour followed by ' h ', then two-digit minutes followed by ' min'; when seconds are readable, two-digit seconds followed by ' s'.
3 h 19 min
